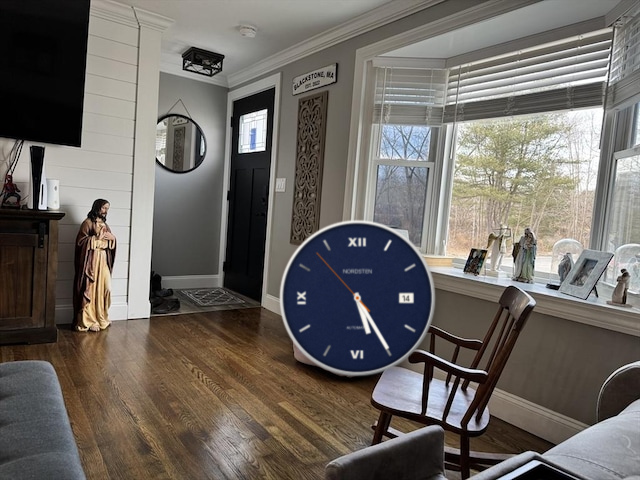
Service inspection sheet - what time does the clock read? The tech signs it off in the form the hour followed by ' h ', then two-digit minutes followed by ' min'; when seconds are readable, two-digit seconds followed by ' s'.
5 h 24 min 53 s
